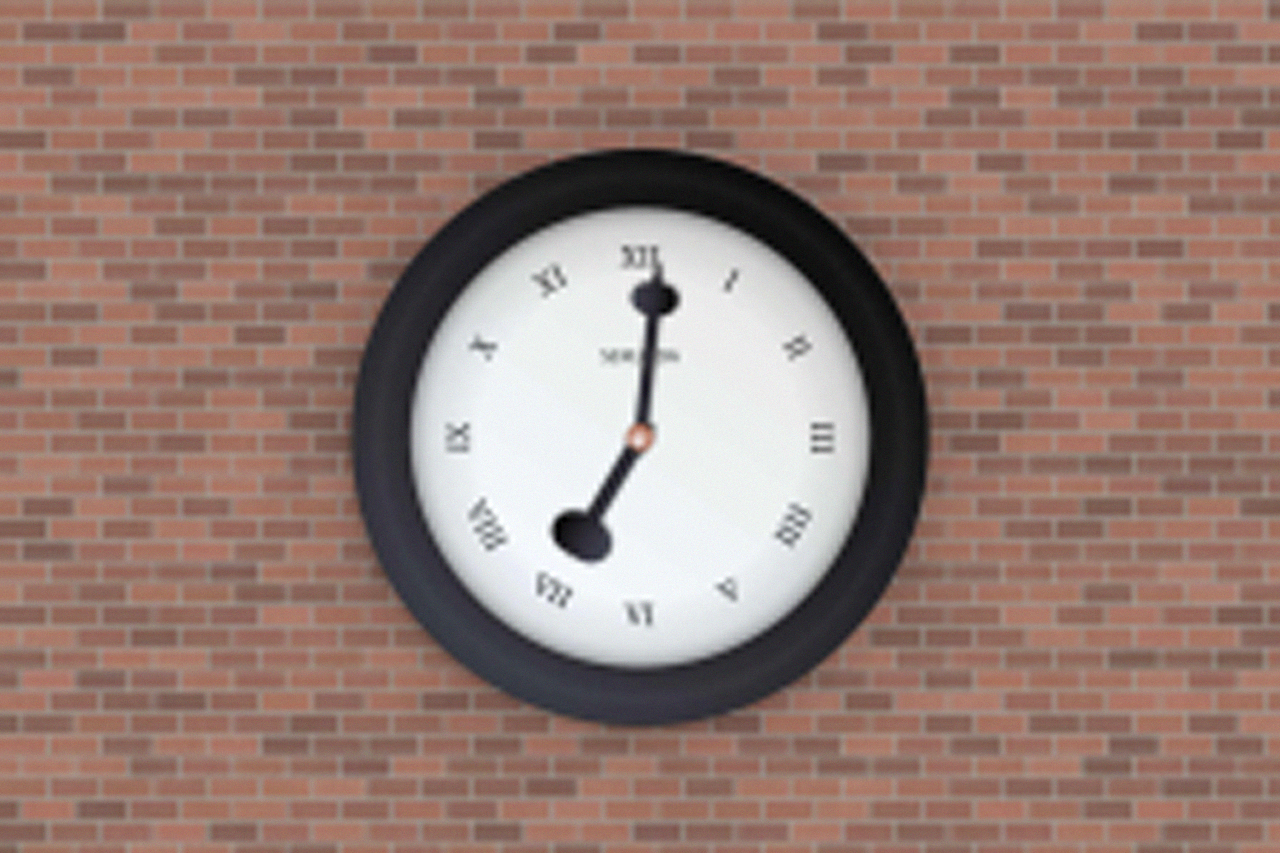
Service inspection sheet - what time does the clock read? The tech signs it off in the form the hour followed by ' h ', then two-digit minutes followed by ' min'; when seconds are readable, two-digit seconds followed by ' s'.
7 h 01 min
